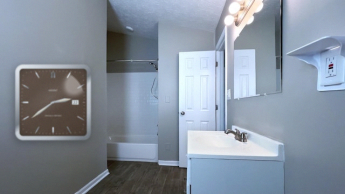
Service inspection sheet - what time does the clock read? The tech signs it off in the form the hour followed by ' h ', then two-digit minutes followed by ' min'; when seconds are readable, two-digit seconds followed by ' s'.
2 h 39 min
